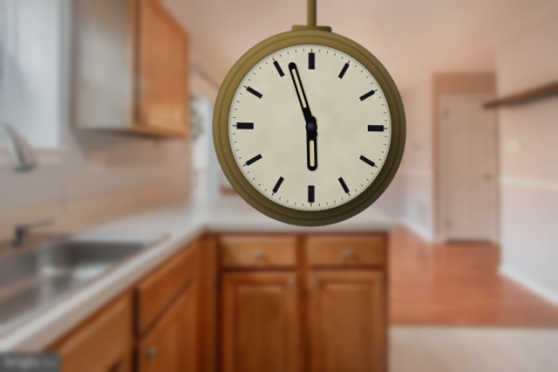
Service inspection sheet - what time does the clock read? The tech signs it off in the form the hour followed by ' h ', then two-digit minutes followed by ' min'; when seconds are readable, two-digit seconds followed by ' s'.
5 h 57 min
